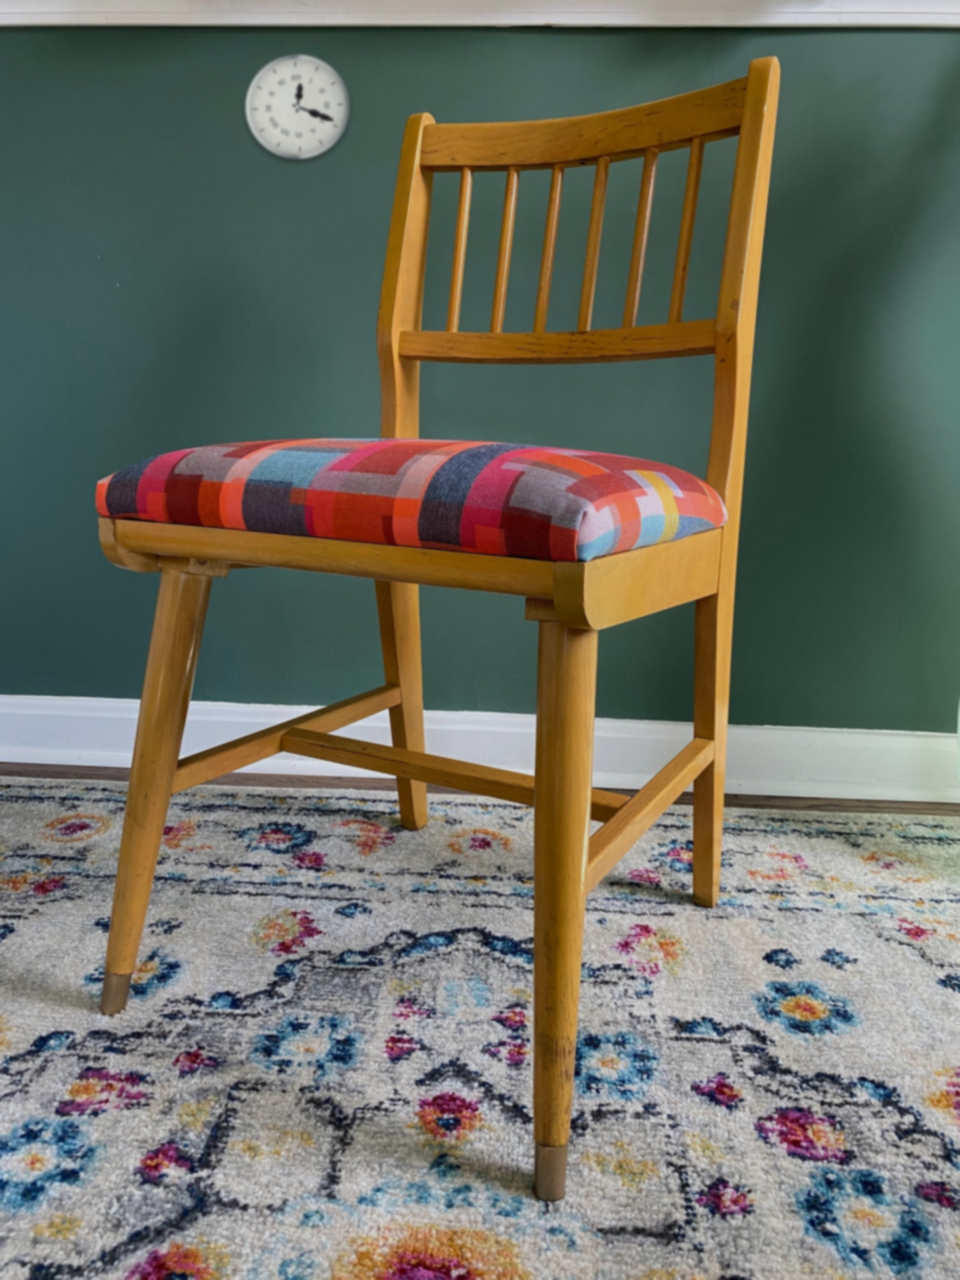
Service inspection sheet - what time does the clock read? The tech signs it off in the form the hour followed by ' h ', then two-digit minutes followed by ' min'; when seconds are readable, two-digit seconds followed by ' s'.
12 h 19 min
